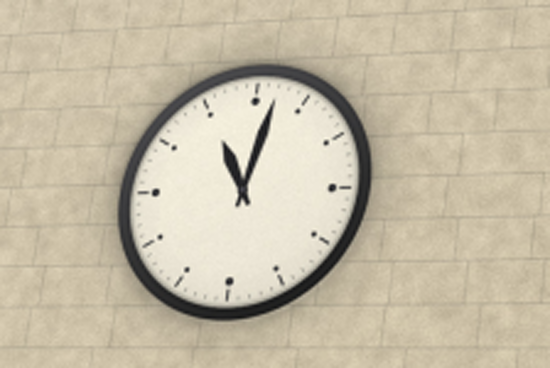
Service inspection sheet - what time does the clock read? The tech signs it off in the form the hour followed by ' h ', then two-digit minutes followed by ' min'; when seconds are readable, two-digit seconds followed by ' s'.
11 h 02 min
